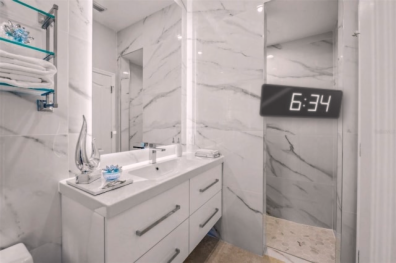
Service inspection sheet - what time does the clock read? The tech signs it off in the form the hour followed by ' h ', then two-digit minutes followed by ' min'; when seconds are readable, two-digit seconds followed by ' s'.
6 h 34 min
